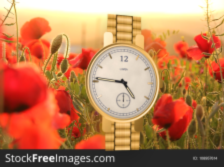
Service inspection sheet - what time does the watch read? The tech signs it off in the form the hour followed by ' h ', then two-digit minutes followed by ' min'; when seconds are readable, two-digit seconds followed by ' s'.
4 h 46 min
